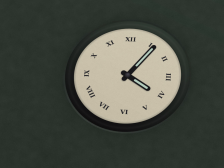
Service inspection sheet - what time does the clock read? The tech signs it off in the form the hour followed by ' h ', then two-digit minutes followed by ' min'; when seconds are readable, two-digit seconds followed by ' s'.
4 h 06 min
